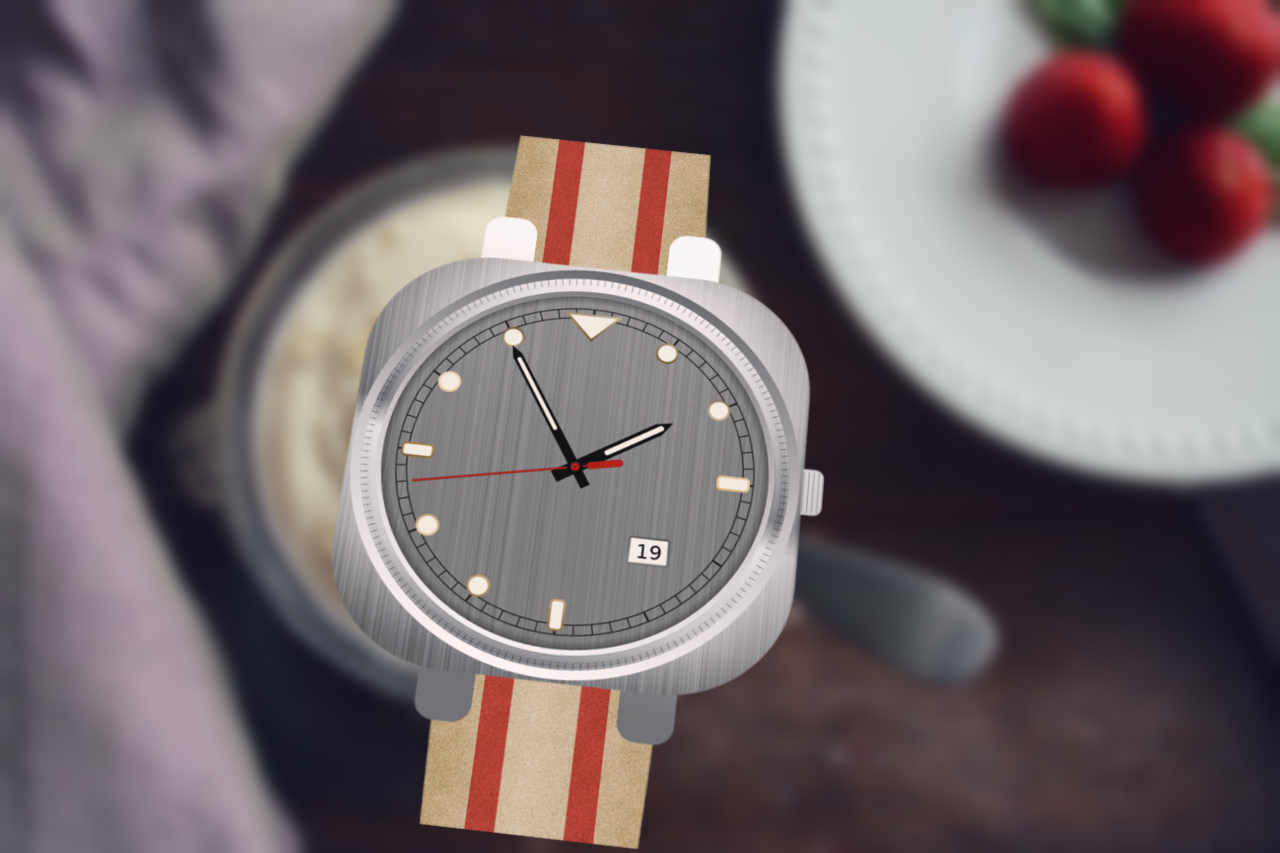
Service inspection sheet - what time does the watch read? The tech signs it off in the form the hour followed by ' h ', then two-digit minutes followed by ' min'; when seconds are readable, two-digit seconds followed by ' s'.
1 h 54 min 43 s
